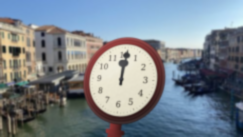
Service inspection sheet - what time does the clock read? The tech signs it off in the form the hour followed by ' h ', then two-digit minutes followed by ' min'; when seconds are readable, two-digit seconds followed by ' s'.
12 h 01 min
